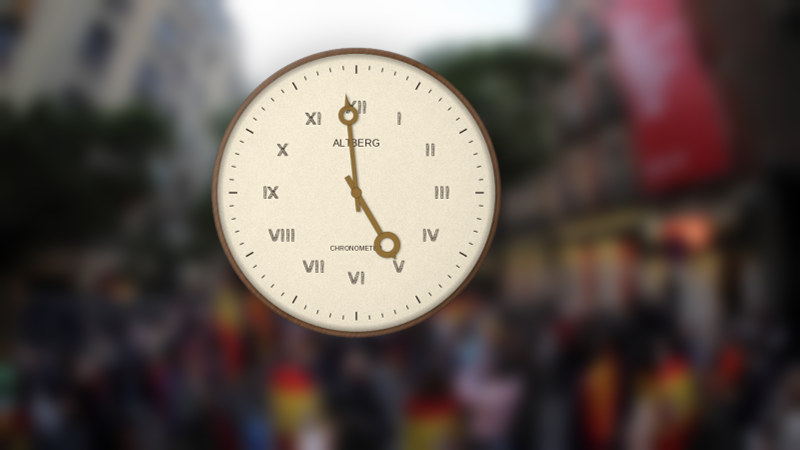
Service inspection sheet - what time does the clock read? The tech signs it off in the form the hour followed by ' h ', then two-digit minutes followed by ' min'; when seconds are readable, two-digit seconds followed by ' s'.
4 h 59 min
